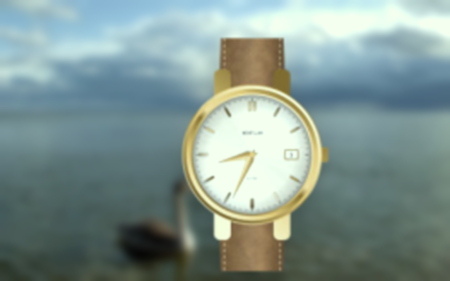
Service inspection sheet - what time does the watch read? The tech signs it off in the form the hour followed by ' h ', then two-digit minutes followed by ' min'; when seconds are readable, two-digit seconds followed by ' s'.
8 h 34 min
